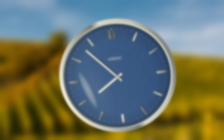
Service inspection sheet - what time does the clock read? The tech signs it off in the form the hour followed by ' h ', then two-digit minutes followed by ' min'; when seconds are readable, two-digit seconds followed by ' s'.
7 h 53 min
